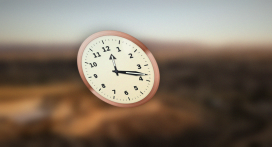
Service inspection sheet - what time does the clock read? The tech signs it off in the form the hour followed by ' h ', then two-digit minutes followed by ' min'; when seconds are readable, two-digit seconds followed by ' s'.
12 h 18 min
